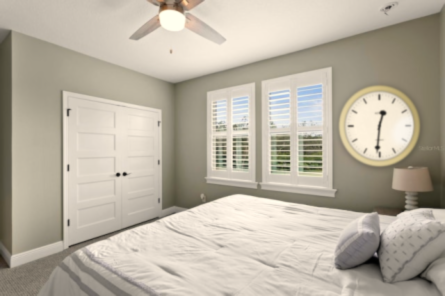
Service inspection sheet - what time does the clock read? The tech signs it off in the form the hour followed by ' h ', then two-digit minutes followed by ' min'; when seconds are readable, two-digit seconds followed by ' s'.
12 h 31 min
